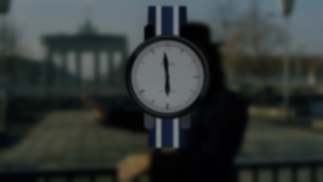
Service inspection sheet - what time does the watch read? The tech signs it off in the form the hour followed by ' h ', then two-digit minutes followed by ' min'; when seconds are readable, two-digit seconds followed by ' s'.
5 h 59 min
